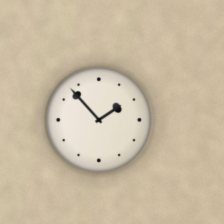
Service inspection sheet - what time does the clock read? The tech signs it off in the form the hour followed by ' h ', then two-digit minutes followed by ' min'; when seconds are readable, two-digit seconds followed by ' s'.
1 h 53 min
